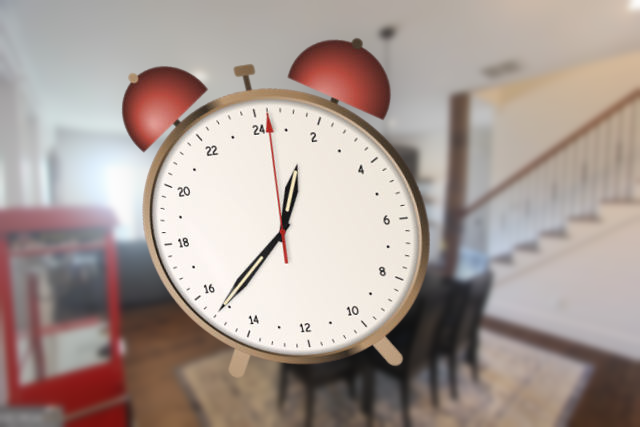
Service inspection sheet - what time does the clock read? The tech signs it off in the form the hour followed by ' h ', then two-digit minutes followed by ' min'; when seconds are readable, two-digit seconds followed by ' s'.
1 h 38 min 01 s
